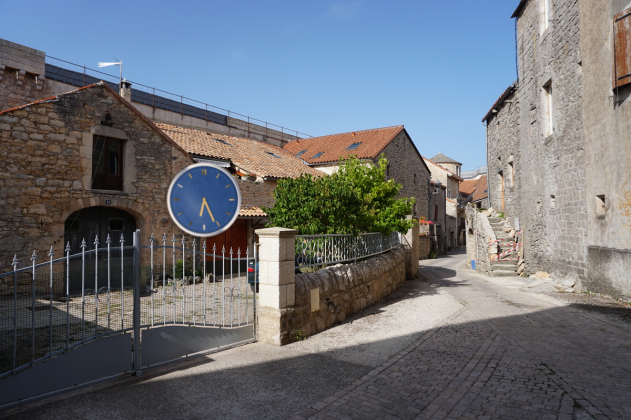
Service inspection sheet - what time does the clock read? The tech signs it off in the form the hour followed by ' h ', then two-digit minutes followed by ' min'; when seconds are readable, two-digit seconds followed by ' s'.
6 h 26 min
